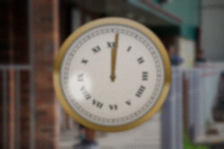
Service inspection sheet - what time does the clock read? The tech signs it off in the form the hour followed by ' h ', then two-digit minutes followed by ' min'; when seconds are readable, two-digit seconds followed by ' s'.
12 h 01 min
